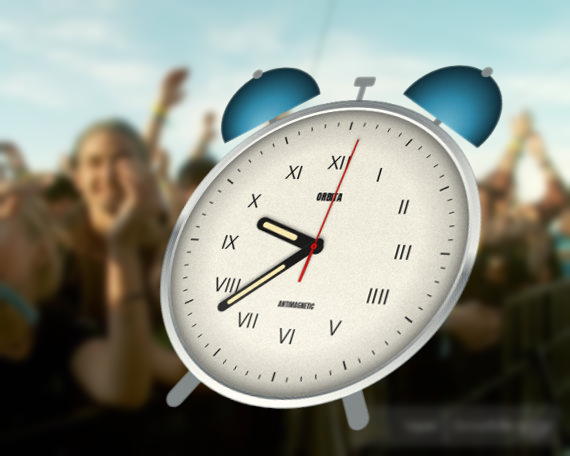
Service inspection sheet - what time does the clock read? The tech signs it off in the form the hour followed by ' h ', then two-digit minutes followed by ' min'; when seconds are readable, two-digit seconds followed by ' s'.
9 h 38 min 01 s
